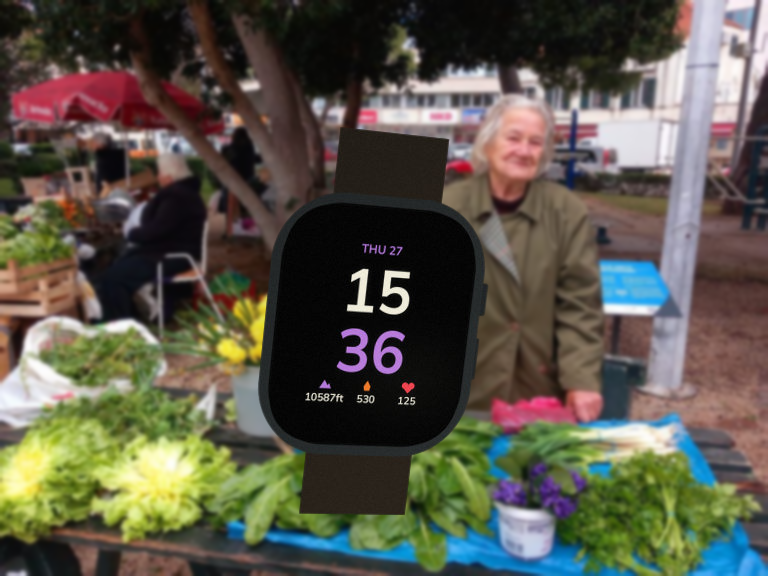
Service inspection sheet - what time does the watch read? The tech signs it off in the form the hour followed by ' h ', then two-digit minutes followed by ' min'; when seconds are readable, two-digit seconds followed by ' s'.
15 h 36 min
